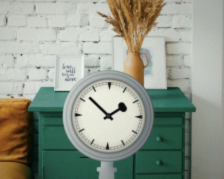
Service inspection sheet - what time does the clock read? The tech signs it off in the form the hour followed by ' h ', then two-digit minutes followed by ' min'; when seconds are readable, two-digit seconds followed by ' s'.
1 h 52 min
